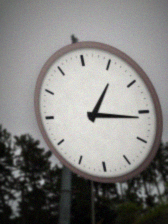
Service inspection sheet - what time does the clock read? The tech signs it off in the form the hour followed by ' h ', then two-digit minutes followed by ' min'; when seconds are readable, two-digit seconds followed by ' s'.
1 h 16 min
